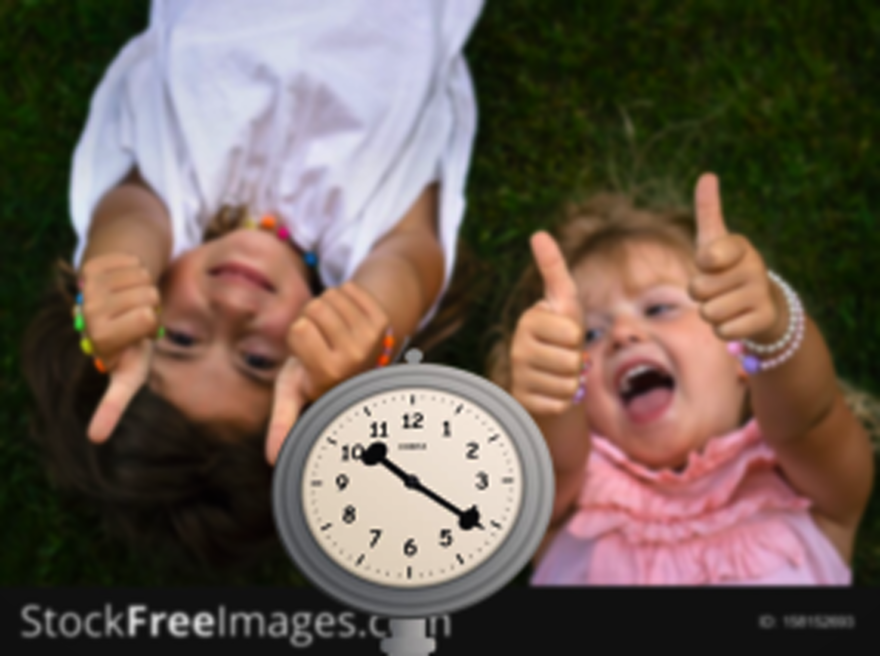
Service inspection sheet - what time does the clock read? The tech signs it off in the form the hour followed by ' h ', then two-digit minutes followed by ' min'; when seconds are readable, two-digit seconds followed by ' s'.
10 h 21 min
